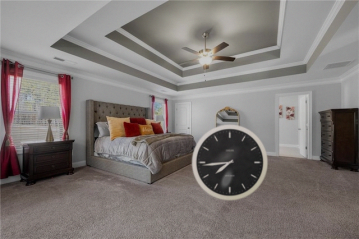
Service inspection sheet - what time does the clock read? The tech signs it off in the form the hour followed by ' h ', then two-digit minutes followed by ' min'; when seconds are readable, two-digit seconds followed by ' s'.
7 h 44 min
